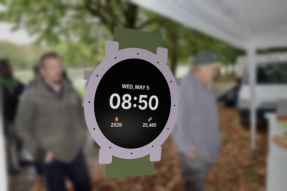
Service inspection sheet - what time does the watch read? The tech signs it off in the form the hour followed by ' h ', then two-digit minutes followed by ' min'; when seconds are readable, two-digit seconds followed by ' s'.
8 h 50 min
